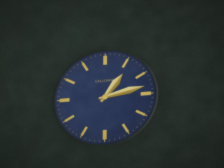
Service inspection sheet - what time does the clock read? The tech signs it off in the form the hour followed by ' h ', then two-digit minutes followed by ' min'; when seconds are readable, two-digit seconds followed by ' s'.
1 h 13 min
